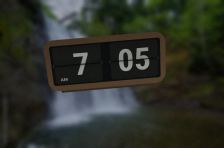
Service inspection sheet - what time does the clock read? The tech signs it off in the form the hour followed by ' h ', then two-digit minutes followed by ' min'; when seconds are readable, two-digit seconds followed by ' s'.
7 h 05 min
